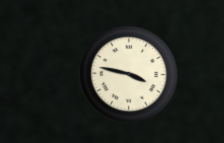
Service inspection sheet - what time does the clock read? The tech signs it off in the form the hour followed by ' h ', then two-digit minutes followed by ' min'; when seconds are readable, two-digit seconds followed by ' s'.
3 h 47 min
